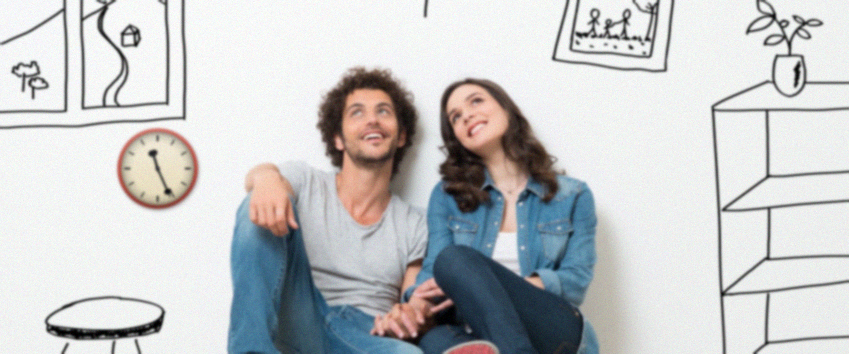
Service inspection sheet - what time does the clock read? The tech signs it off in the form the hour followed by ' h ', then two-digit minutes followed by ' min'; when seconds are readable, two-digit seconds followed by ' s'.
11 h 26 min
